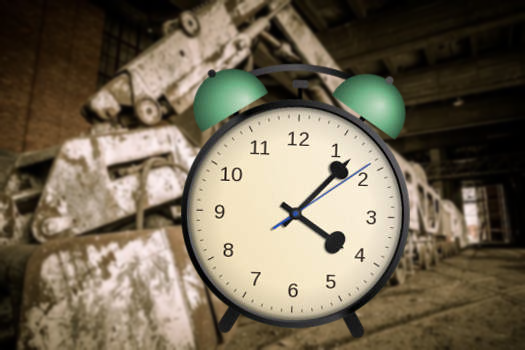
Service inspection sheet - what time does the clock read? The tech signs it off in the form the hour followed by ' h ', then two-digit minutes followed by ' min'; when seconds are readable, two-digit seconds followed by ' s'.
4 h 07 min 09 s
